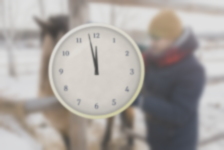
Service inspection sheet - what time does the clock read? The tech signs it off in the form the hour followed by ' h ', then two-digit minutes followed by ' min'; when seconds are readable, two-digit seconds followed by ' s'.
11 h 58 min
